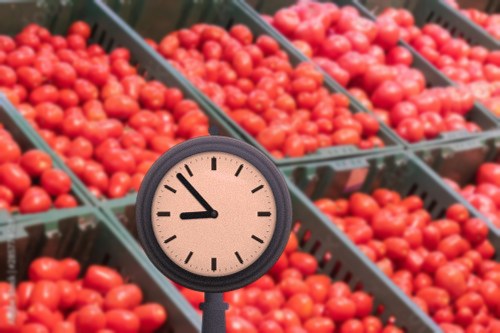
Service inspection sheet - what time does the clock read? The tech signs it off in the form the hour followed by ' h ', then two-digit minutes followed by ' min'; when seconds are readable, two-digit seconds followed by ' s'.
8 h 53 min
